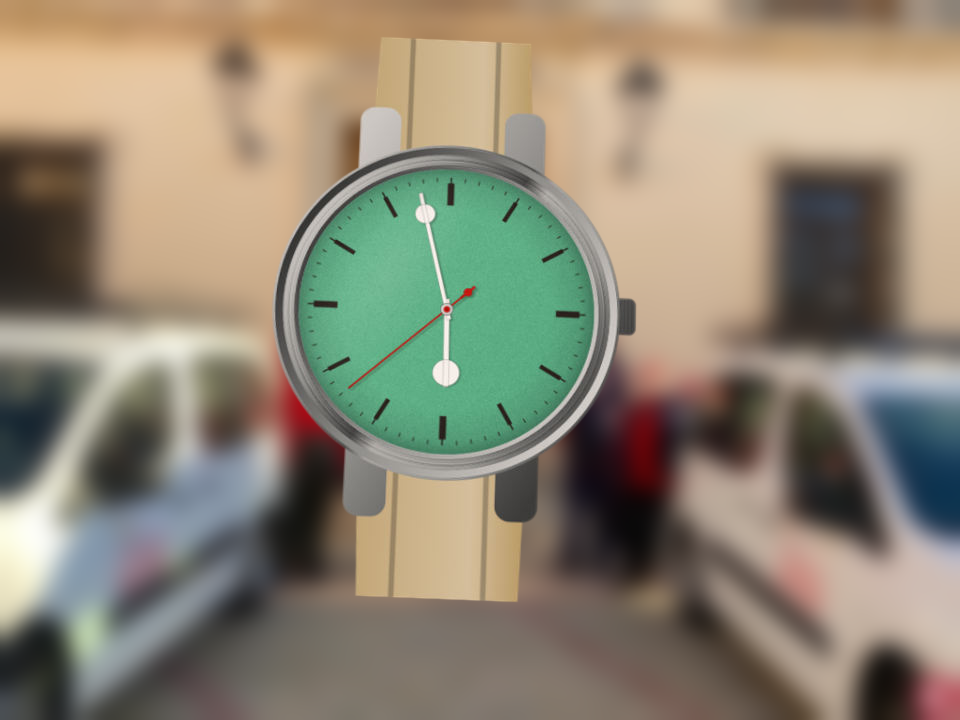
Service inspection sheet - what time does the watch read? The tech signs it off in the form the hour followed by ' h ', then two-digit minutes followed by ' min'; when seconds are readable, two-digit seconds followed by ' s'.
5 h 57 min 38 s
